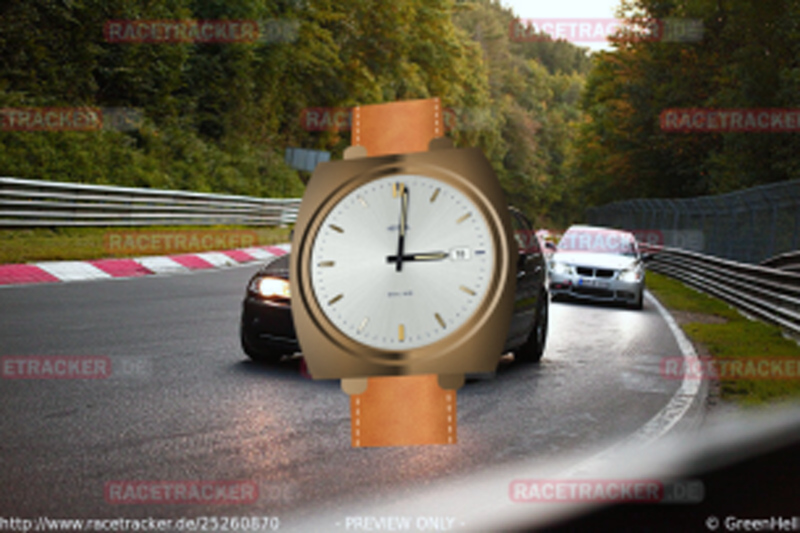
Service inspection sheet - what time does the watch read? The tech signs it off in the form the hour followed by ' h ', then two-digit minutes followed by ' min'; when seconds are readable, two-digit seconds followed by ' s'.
3 h 01 min
